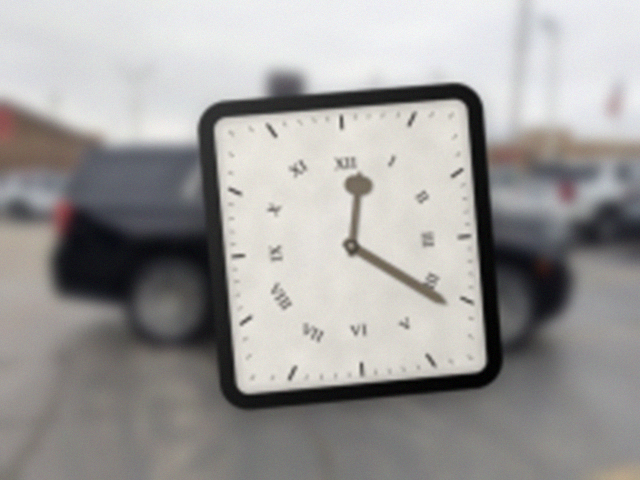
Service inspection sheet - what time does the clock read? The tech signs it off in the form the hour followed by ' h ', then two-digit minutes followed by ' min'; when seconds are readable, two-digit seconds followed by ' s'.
12 h 21 min
